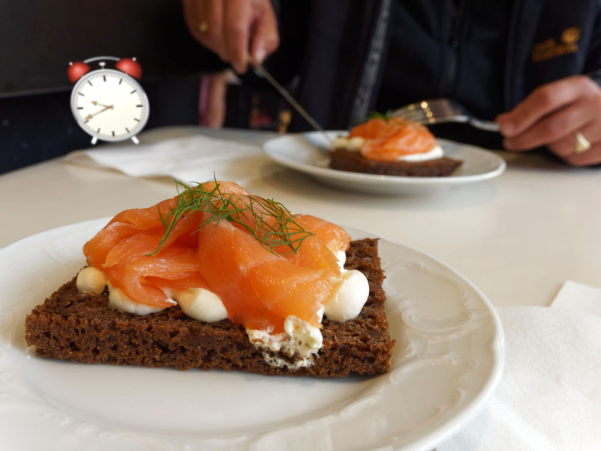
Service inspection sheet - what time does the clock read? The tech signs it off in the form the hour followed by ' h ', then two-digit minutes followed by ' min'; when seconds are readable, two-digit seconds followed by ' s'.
9 h 41 min
